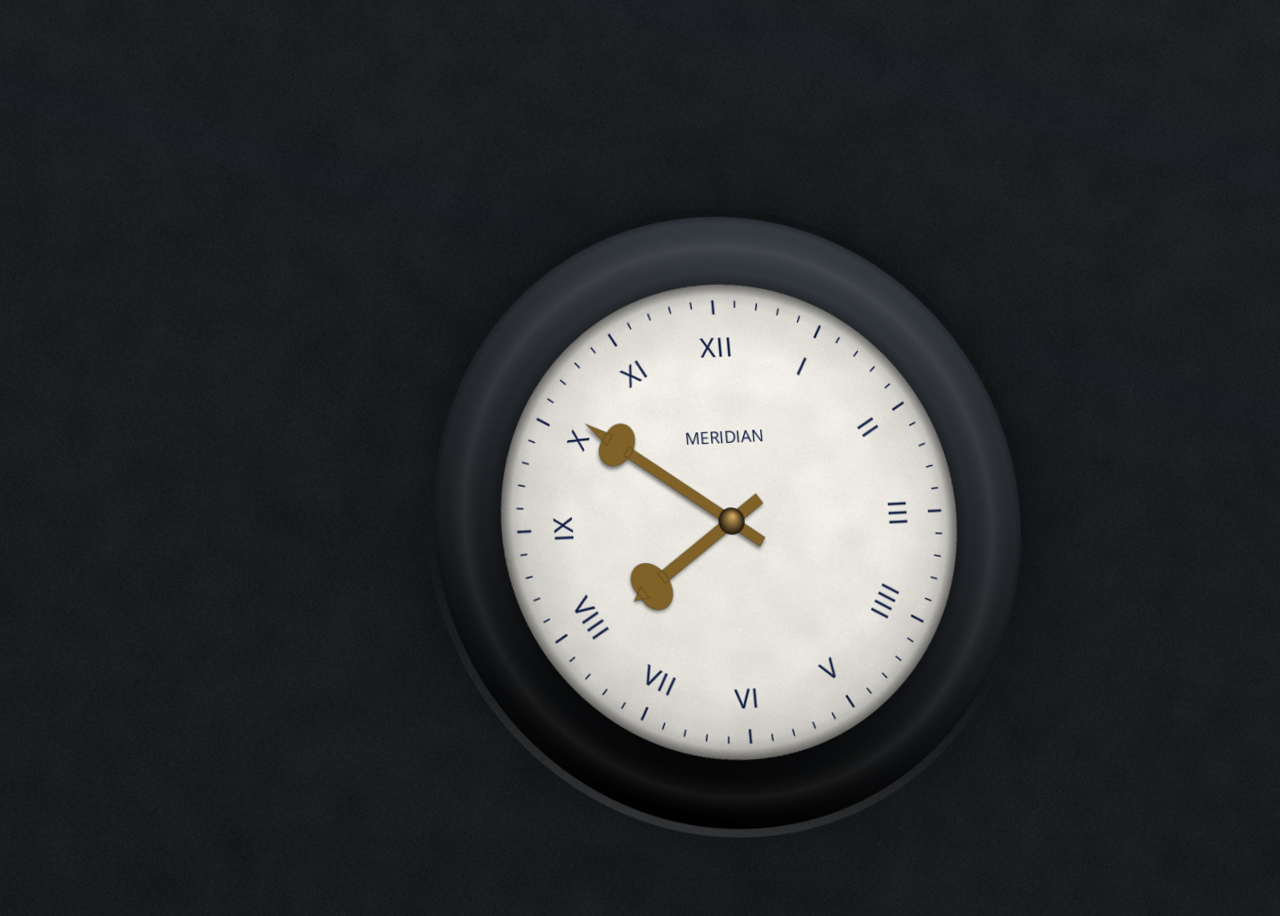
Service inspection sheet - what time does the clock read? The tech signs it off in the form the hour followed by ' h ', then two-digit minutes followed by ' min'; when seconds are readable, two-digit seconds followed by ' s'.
7 h 51 min
